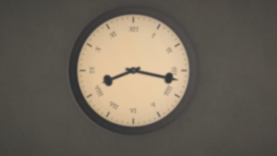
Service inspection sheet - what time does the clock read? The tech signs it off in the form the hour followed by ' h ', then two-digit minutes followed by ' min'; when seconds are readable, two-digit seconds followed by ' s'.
8 h 17 min
